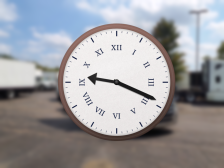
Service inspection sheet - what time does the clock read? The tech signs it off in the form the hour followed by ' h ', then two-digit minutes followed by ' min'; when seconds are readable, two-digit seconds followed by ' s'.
9 h 19 min
